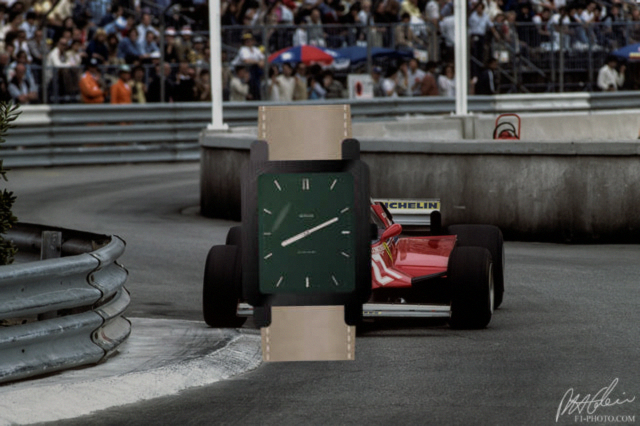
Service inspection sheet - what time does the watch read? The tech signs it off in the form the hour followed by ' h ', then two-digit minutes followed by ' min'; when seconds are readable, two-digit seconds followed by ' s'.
8 h 11 min
